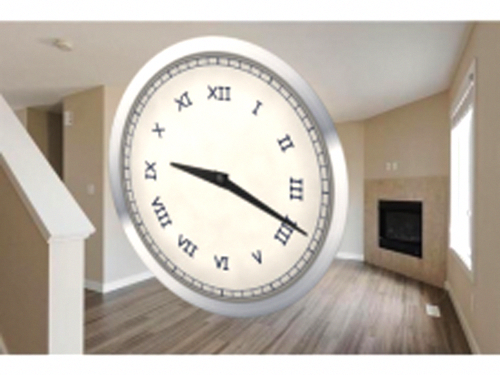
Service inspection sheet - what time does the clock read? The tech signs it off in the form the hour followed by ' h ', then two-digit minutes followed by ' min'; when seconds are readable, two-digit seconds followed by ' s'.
9 h 19 min
